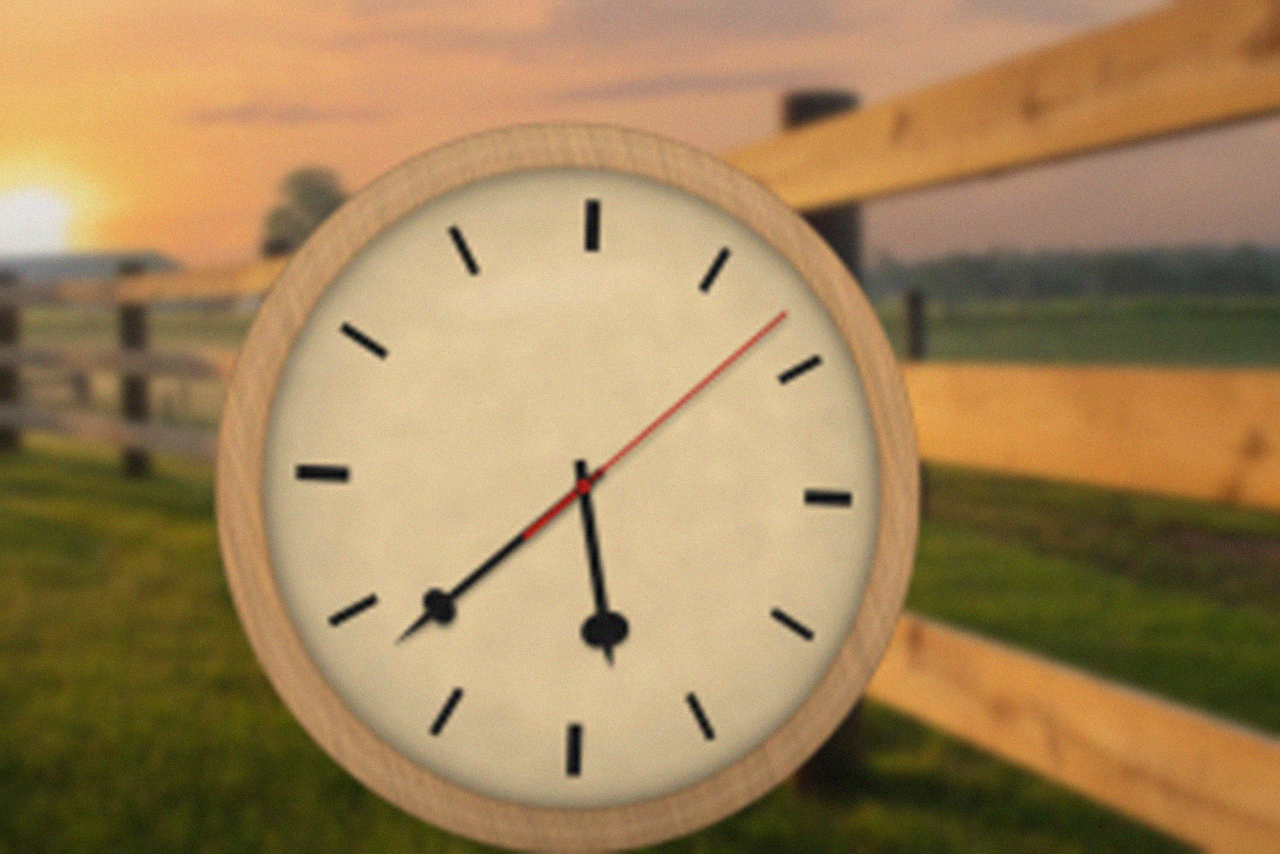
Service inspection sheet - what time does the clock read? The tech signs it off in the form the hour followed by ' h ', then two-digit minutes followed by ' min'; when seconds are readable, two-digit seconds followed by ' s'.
5 h 38 min 08 s
